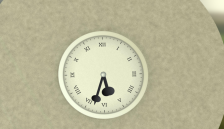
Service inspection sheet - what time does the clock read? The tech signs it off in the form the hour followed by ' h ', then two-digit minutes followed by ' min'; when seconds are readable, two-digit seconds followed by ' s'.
5 h 33 min
